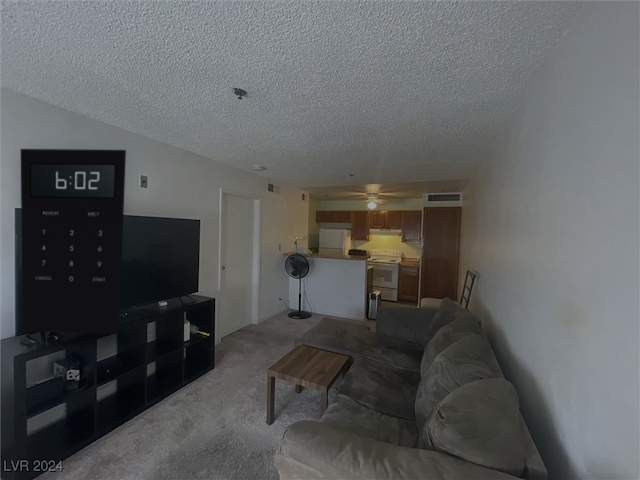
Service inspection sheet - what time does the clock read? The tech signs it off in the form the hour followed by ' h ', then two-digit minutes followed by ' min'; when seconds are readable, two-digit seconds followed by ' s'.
6 h 02 min
